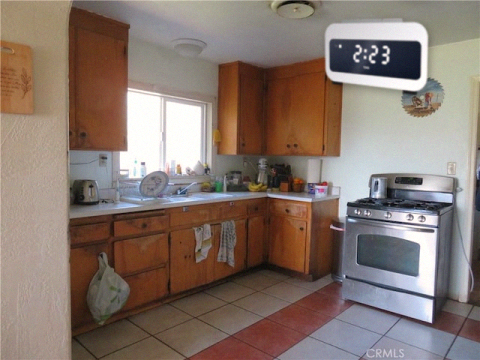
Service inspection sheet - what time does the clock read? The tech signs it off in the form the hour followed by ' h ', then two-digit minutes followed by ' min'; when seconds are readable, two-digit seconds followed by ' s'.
2 h 23 min
